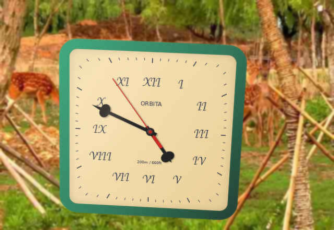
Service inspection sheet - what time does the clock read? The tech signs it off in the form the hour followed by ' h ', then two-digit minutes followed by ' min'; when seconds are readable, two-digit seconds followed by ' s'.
4 h 48 min 54 s
